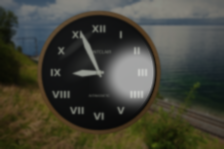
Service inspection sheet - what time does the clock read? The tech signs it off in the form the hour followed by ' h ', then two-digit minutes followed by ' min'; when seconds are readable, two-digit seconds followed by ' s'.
8 h 56 min
